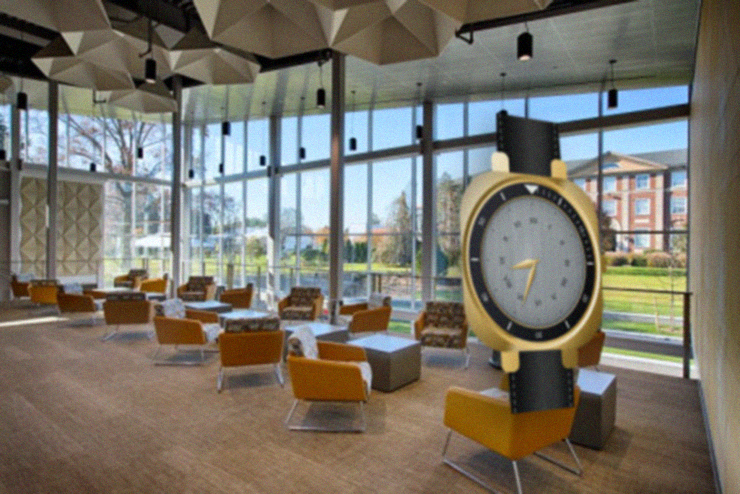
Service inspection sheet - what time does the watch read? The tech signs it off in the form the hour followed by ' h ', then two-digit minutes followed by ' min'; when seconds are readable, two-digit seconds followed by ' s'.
8 h 34 min
